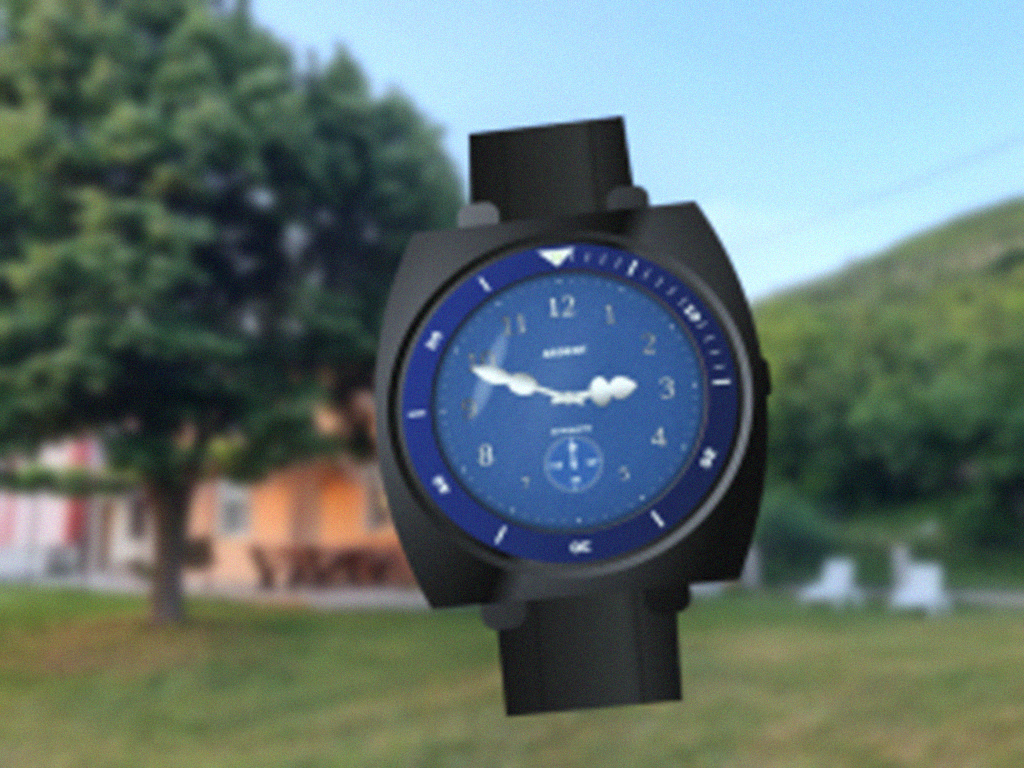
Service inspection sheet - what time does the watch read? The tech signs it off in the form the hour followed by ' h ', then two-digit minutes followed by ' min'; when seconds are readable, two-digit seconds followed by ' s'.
2 h 49 min
